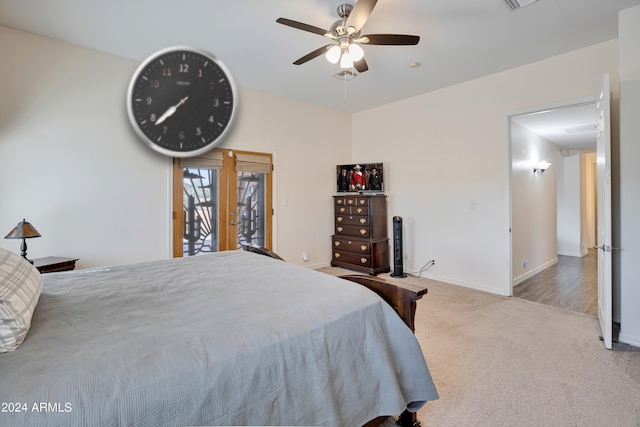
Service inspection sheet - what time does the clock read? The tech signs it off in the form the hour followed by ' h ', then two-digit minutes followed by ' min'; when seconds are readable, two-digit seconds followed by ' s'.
7 h 38 min
